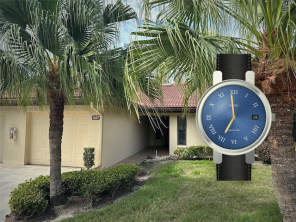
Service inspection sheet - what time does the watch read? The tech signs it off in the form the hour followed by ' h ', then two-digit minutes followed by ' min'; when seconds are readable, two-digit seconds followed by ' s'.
6 h 59 min
